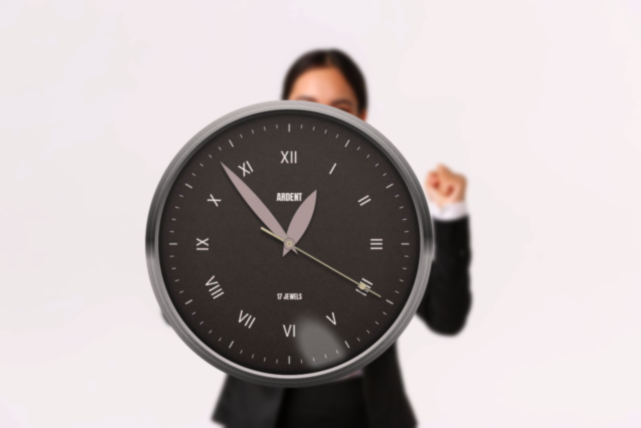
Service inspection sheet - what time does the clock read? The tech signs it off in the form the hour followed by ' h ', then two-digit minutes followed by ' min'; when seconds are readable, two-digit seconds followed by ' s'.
12 h 53 min 20 s
